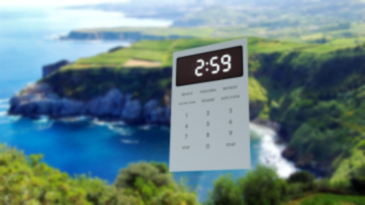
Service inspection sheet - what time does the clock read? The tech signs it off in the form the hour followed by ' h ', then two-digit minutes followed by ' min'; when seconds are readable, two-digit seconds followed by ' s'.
2 h 59 min
